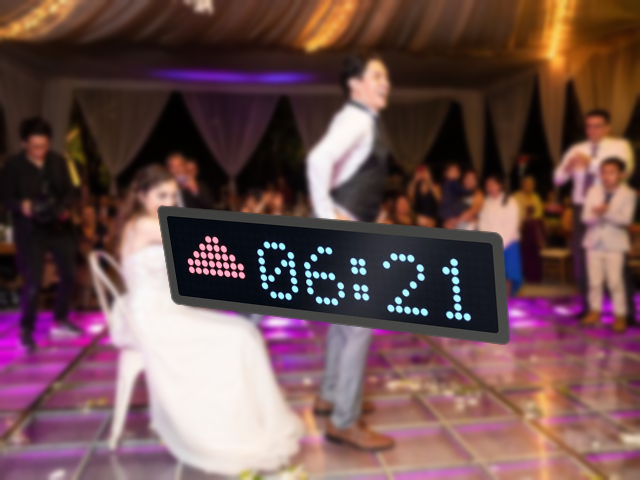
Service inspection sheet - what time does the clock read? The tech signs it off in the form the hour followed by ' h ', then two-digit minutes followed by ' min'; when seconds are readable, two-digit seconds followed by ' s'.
6 h 21 min
